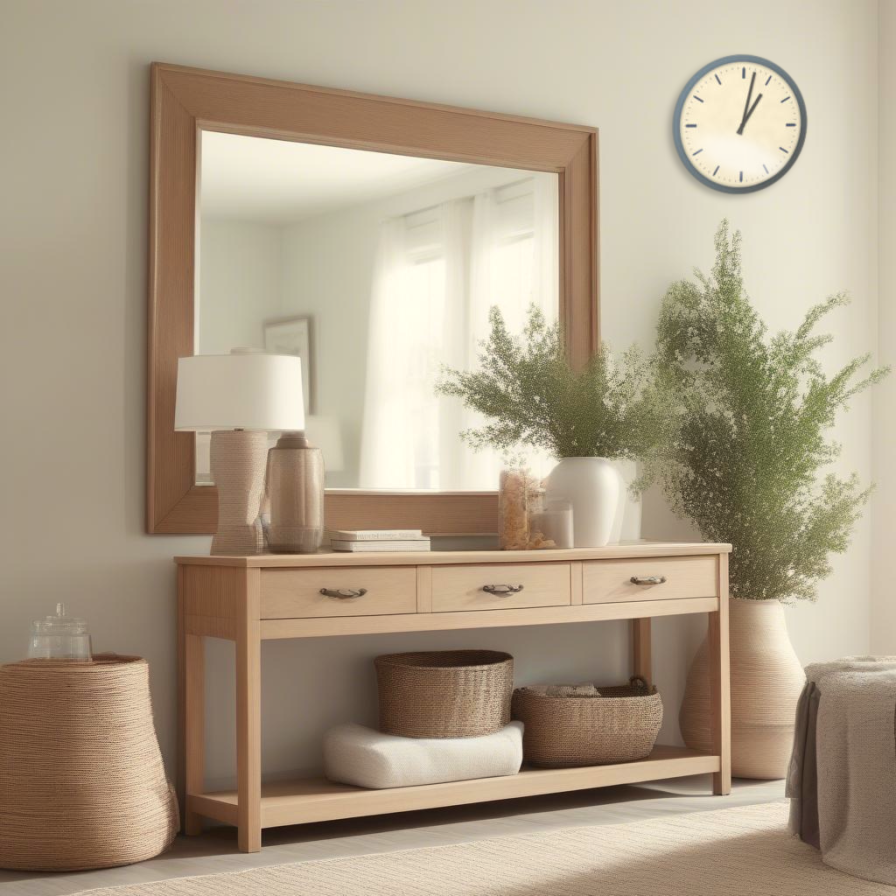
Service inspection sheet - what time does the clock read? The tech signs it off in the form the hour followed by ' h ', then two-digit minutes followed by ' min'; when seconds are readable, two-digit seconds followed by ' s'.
1 h 02 min
